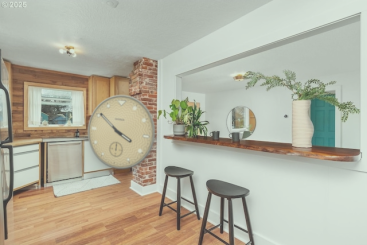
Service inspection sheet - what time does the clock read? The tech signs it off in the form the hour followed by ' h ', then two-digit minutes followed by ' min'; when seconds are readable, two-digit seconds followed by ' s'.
3 h 51 min
